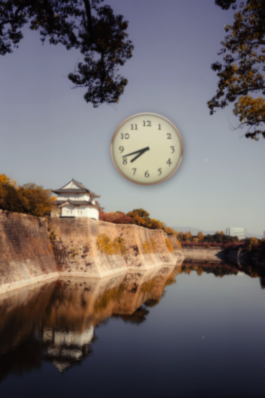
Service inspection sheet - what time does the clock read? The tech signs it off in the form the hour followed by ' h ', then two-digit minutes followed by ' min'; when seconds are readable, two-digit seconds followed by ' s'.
7 h 42 min
